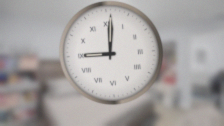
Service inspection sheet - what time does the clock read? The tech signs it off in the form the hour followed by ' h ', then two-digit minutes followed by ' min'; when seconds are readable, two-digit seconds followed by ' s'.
9 h 01 min
